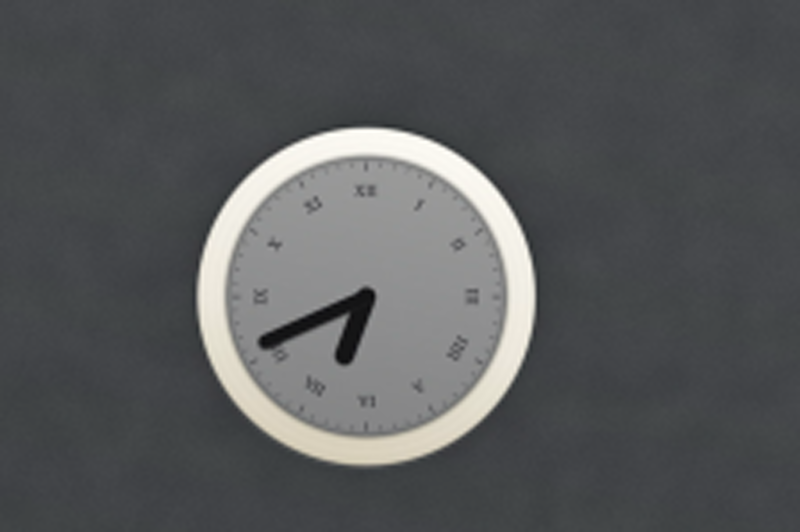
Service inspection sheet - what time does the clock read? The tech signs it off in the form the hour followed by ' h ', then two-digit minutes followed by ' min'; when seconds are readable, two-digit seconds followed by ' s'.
6 h 41 min
